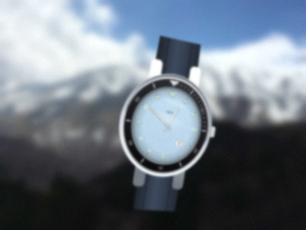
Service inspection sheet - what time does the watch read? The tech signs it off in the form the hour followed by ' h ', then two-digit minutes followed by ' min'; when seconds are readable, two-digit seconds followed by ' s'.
12 h 51 min
